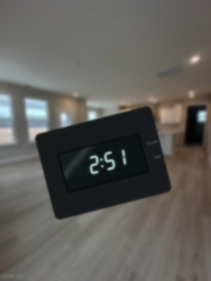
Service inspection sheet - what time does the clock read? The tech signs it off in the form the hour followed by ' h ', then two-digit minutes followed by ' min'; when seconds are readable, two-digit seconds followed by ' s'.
2 h 51 min
